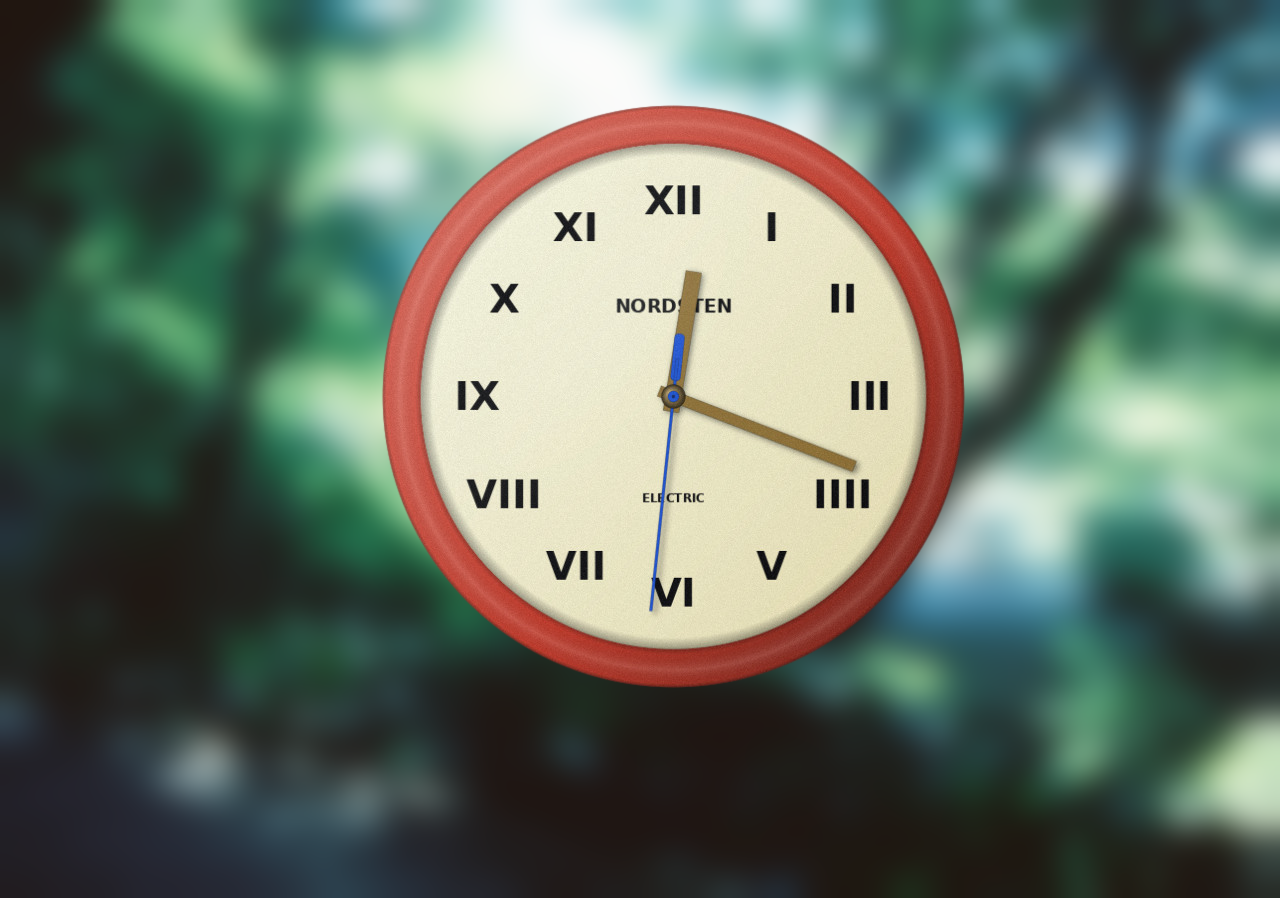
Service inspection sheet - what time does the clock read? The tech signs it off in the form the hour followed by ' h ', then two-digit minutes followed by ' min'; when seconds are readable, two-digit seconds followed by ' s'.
12 h 18 min 31 s
